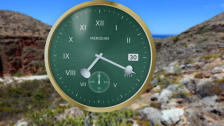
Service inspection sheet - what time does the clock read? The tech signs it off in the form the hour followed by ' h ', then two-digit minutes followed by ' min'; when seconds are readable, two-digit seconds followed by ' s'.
7 h 19 min
